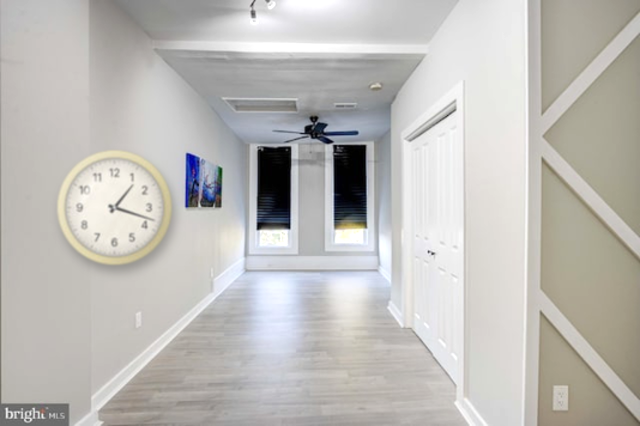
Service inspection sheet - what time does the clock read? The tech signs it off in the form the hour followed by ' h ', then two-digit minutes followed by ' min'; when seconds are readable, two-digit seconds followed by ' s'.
1 h 18 min
